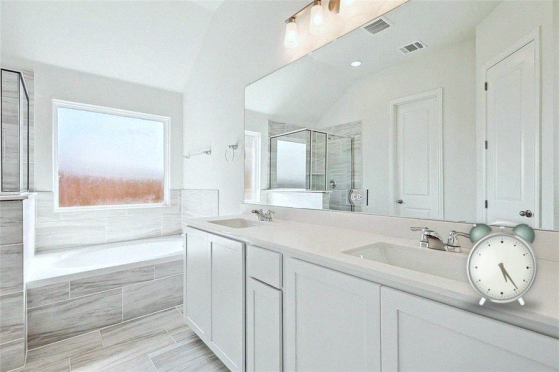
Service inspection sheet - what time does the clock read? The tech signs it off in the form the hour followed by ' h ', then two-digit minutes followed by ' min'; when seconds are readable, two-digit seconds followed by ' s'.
5 h 24 min
